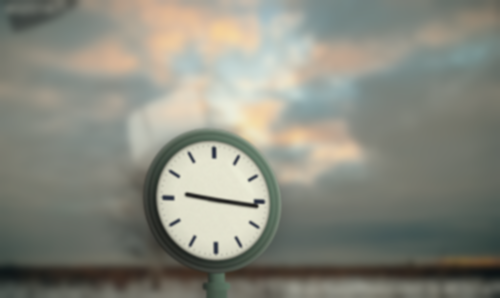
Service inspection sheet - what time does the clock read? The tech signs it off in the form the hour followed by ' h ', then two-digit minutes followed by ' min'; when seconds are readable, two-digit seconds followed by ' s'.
9 h 16 min
